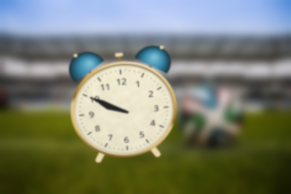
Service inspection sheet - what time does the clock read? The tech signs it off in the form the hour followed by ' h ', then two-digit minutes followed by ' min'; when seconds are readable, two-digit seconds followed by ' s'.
9 h 50 min
